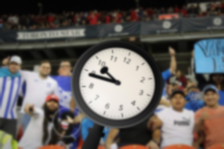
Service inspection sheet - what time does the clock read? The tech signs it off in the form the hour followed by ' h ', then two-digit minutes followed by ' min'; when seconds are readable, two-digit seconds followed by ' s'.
9 h 44 min
